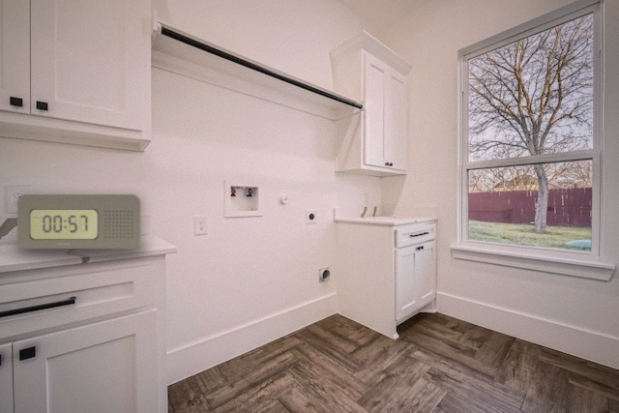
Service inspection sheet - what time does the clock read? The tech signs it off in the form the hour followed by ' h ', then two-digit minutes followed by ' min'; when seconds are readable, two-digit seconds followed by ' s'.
0 h 57 min
